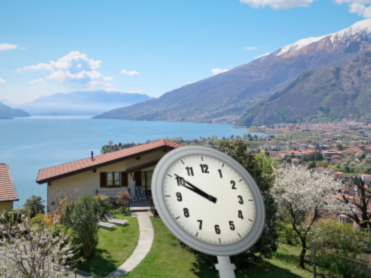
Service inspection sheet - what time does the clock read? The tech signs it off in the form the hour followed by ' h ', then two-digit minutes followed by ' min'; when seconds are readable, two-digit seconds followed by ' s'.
9 h 51 min
